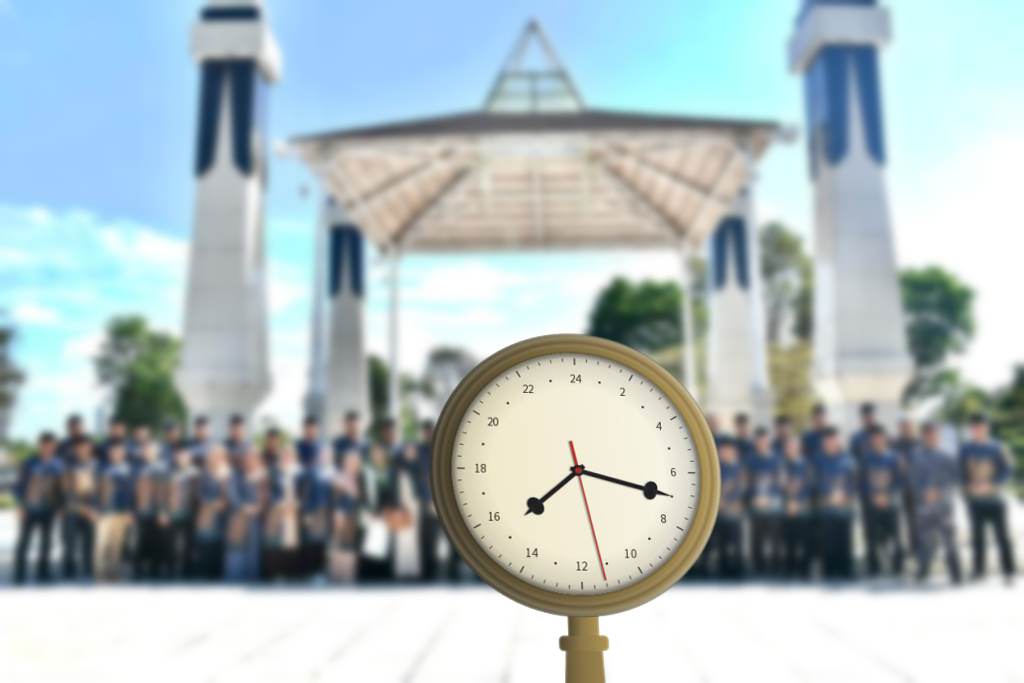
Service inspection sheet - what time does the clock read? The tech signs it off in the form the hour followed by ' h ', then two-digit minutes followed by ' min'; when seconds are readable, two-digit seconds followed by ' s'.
15 h 17 min 28 s
